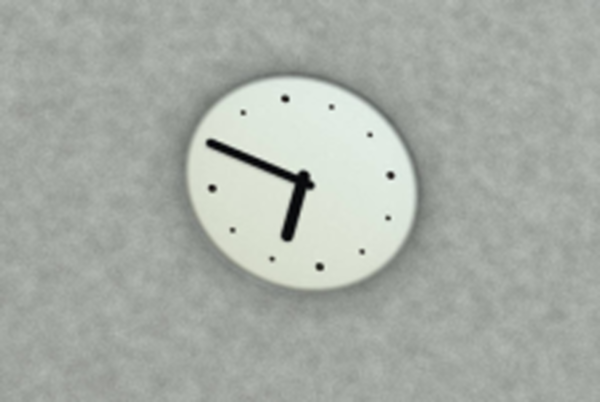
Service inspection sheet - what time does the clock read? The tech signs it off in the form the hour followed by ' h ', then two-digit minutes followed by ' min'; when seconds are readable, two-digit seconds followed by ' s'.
6 h 50 min
